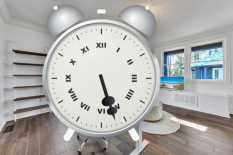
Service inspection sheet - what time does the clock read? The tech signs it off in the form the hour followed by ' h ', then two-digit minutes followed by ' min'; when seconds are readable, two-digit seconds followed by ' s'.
5 h 27 min
